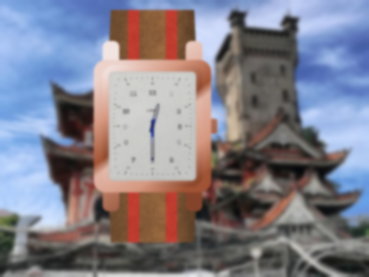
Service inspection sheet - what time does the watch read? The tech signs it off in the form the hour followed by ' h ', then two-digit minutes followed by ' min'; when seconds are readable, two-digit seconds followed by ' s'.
12 h 30 min
